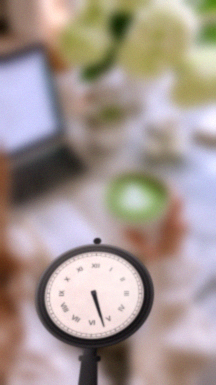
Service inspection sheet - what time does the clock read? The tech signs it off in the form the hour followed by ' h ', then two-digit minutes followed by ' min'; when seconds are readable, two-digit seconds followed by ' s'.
5 h 27 min
